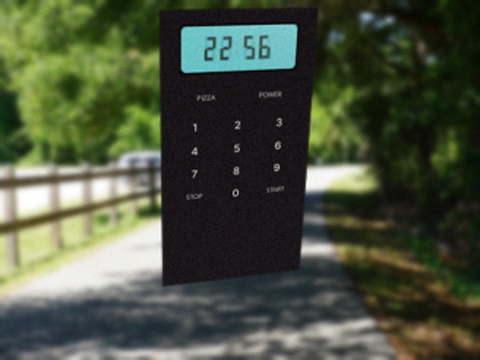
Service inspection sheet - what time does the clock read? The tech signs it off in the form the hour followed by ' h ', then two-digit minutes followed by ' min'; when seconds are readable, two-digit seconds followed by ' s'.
22 h 56 min
